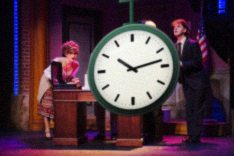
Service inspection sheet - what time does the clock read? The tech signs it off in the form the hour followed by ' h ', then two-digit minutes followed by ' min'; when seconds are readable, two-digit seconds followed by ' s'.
10 h 13 min
